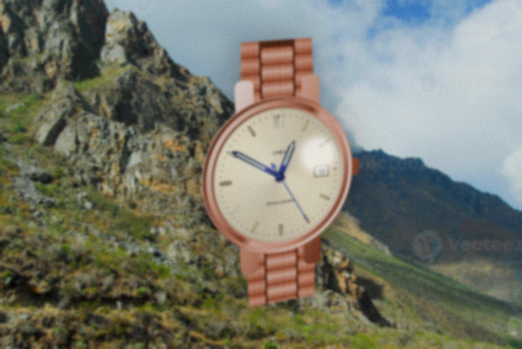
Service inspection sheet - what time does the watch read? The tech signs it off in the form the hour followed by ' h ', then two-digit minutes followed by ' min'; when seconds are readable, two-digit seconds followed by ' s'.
12 h 50 min 25 s
